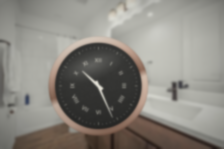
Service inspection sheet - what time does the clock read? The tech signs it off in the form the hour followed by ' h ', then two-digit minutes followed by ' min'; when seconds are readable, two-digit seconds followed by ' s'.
10 h 26 min
